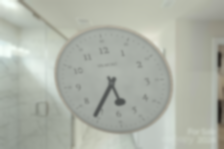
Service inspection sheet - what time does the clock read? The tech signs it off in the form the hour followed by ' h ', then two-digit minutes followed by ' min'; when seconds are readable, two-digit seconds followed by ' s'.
5 h 36 min
